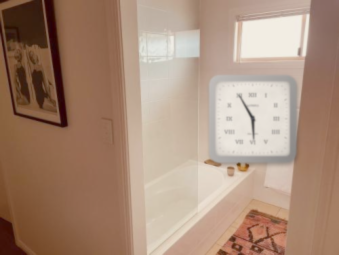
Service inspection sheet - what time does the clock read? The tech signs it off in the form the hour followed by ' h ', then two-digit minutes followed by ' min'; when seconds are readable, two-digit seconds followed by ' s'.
5 h 55 min
